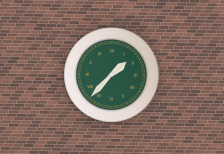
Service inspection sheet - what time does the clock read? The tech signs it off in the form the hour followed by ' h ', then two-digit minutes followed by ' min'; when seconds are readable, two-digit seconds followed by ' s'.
1 h 37 min
